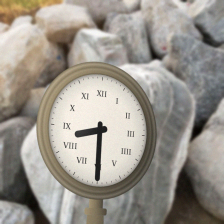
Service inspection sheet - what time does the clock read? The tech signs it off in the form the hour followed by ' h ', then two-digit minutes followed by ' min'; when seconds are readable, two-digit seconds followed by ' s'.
8 h 30 min
